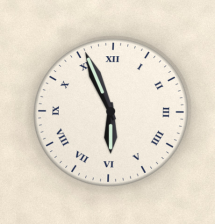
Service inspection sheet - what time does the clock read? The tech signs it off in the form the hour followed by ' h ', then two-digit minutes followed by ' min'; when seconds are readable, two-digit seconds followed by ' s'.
5 h 56 min
